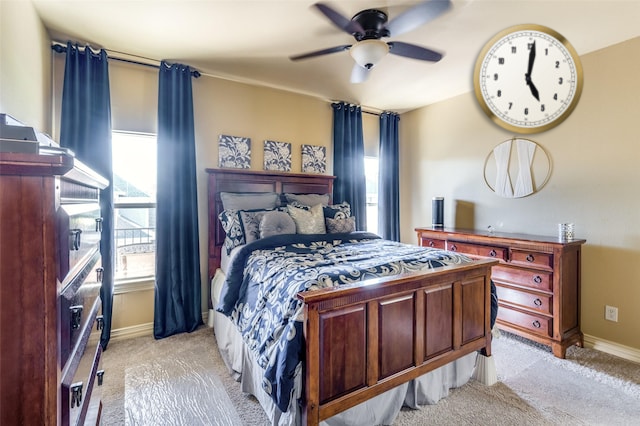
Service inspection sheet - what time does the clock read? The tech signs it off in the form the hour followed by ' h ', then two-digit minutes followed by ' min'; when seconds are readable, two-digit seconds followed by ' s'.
5 h 01 min
